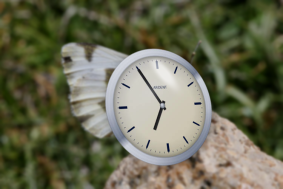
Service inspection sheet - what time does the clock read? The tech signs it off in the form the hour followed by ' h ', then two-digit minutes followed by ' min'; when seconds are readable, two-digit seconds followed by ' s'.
6 h 55 min
